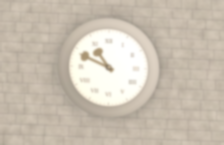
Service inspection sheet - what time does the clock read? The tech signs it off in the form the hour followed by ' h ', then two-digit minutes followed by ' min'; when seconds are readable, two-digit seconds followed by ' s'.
10 h 49 min
